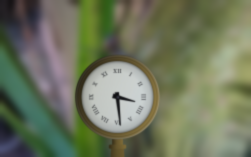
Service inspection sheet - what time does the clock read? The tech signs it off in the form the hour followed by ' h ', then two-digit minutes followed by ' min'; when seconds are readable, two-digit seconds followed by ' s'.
3 h 29 min
